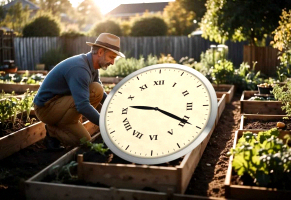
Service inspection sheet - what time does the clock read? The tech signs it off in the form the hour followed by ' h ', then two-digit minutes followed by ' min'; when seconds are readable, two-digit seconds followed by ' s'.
9 h 20 min
